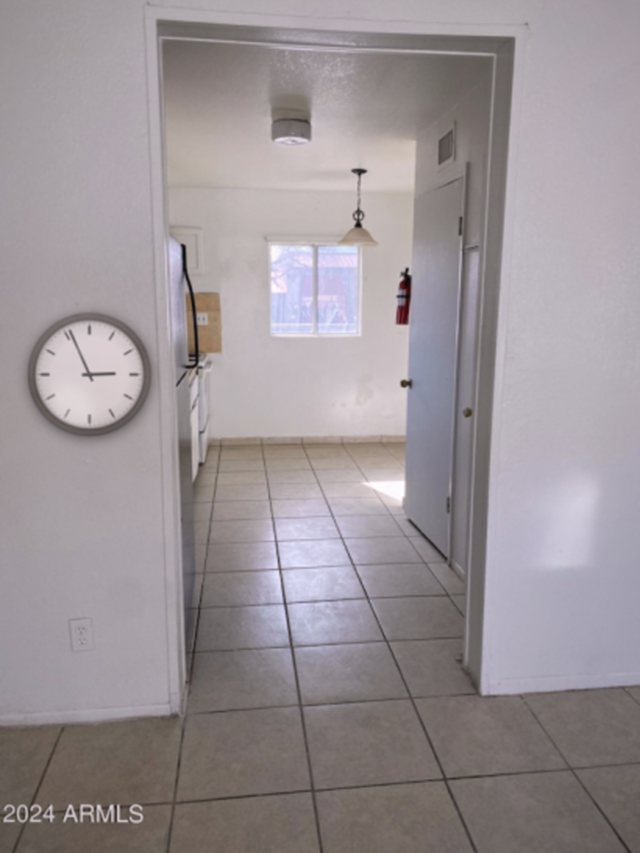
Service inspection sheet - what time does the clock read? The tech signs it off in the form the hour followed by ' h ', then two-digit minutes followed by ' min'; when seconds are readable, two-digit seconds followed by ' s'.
2 h 56 min
